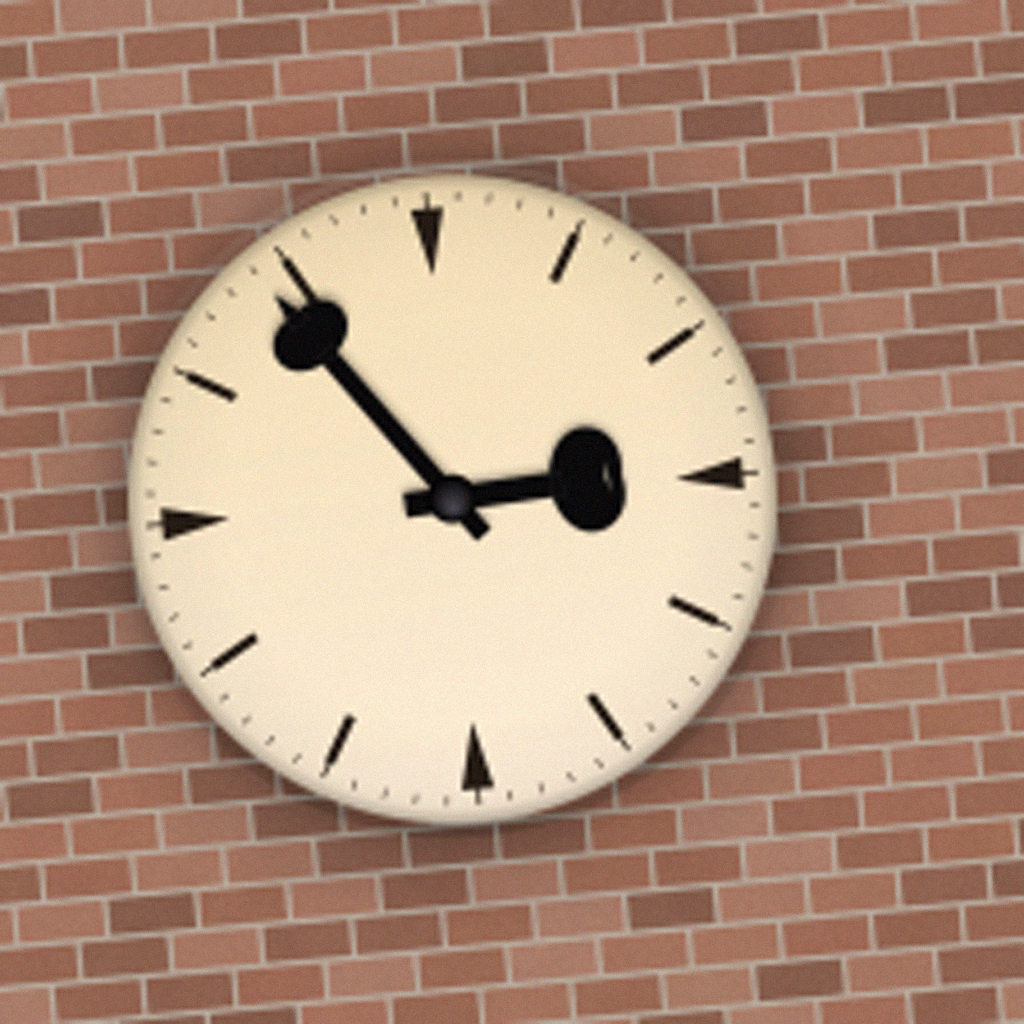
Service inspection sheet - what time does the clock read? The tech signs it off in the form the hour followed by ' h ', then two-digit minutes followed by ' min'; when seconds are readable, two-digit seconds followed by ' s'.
2 h 54 min
